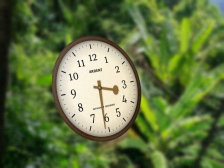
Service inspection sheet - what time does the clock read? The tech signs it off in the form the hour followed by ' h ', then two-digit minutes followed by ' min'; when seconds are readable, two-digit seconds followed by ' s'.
3 h 31 min
